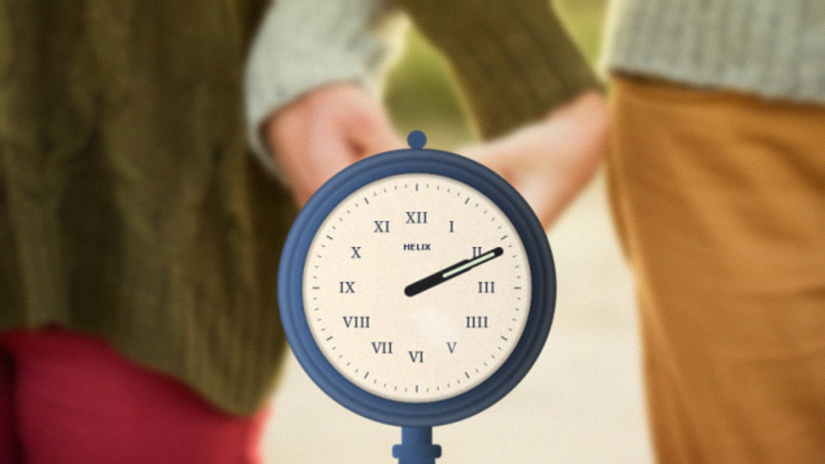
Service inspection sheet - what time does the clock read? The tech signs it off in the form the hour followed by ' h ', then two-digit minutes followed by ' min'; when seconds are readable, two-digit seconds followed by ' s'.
2 h 11 min
